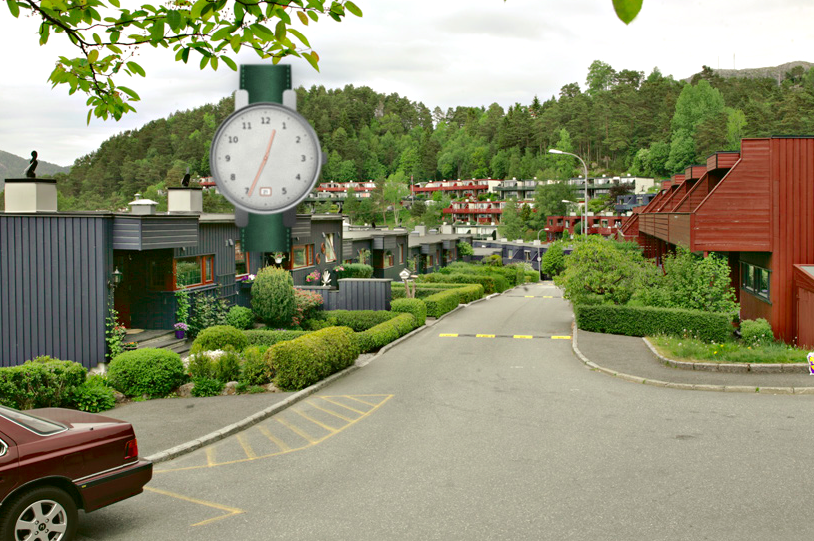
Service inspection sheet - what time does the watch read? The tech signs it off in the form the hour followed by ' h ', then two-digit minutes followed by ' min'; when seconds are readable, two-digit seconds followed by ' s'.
12 h 34 min
